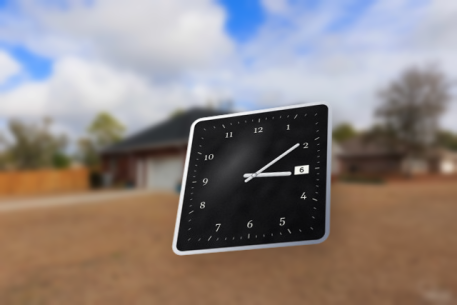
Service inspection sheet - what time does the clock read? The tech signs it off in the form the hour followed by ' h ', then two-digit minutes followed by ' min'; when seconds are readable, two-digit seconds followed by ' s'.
3 h 09 min
